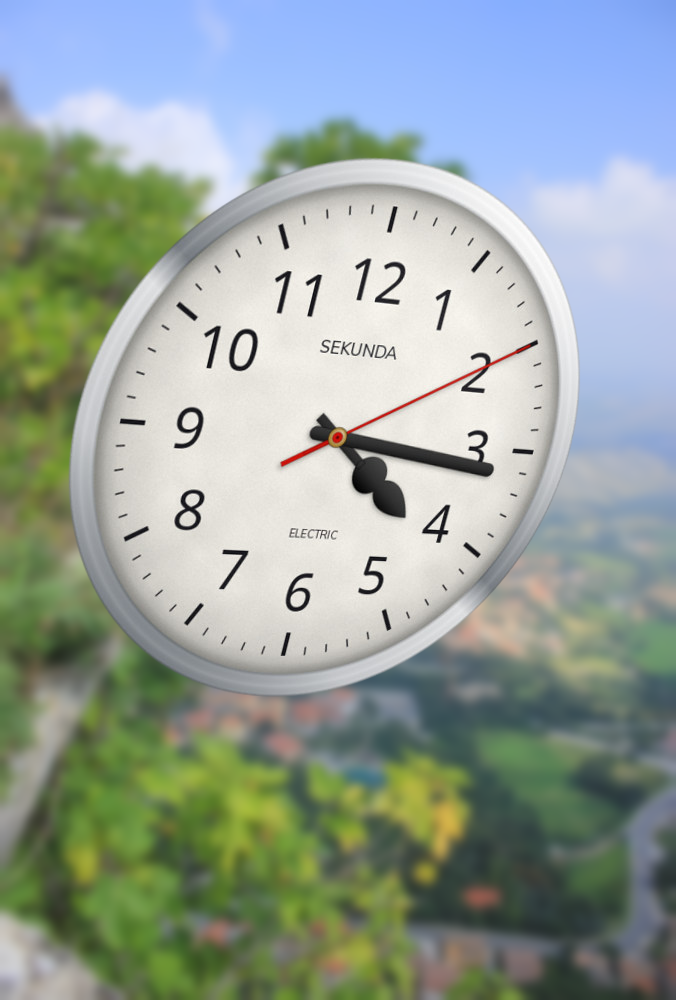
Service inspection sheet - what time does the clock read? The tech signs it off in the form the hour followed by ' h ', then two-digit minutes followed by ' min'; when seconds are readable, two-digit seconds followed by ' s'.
4 h 16 min 10 s
